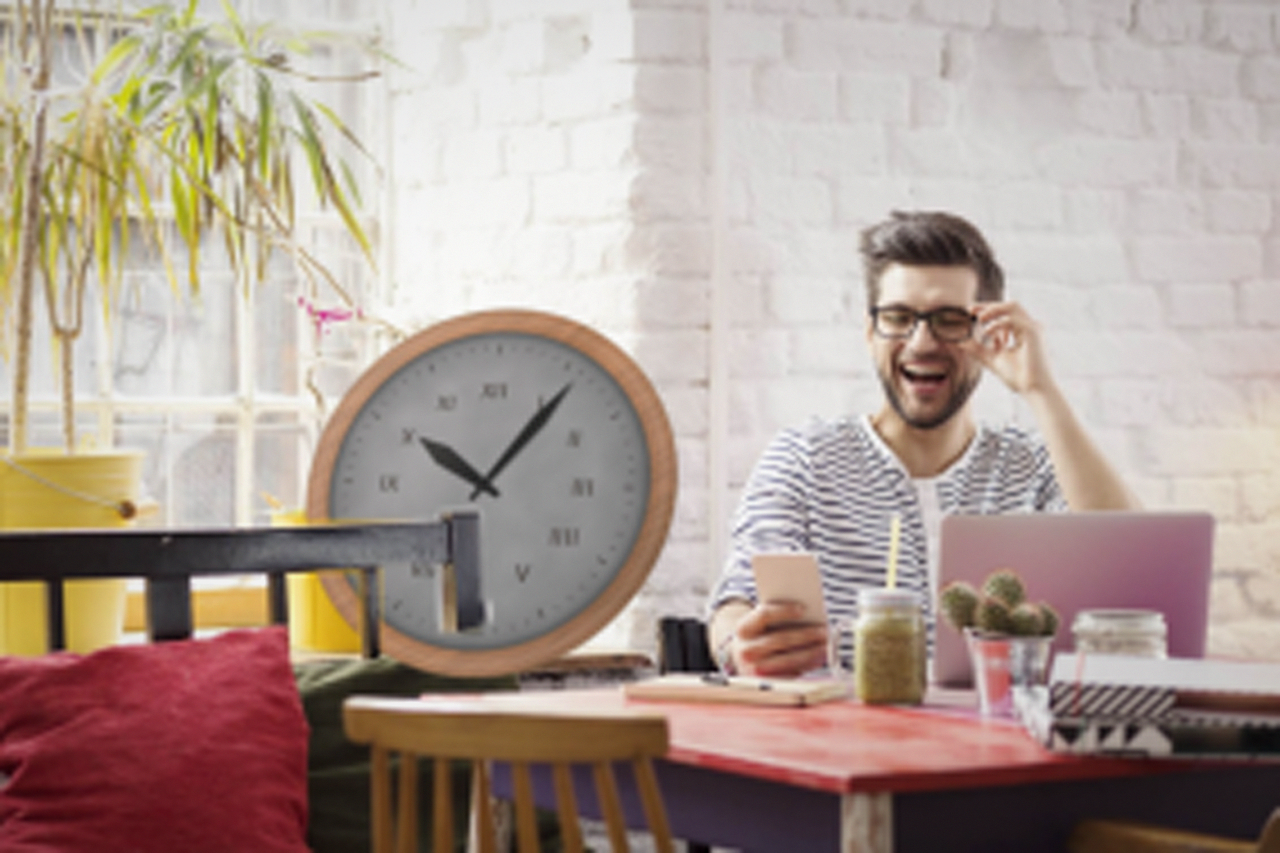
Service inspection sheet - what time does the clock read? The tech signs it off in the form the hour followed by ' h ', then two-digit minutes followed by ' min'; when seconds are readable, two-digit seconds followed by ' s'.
10 h 06 min
